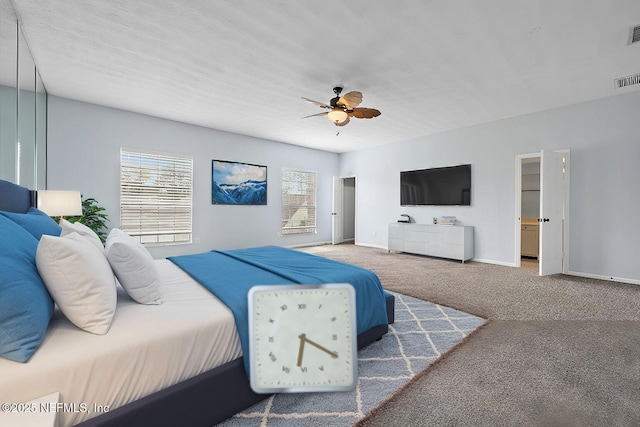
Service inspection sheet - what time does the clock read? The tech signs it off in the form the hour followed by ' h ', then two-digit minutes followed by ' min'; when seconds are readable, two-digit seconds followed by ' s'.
6 h 20 min
